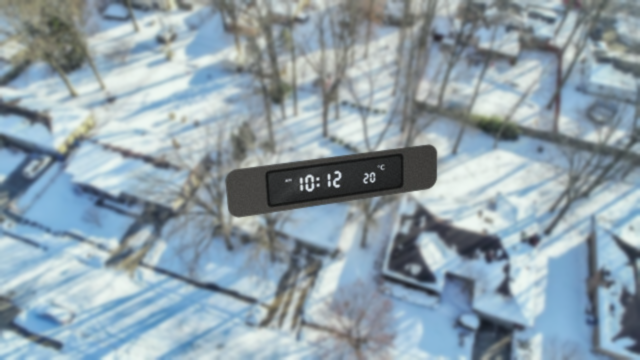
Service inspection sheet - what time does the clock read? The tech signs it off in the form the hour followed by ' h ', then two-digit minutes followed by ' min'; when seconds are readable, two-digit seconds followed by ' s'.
10 h 12 min
